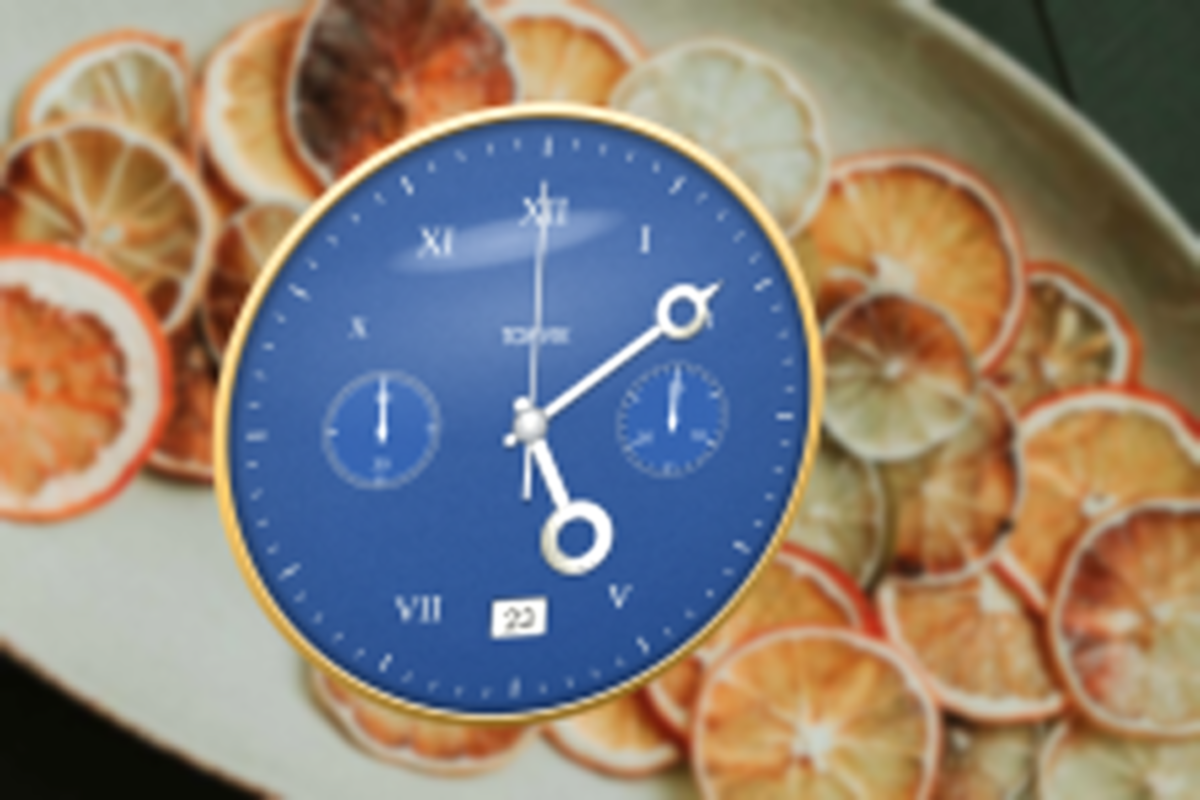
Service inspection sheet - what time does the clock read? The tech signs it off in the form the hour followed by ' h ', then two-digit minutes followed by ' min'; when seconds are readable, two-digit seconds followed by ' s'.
5 h 09 min
